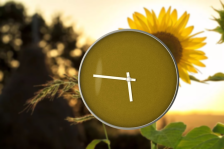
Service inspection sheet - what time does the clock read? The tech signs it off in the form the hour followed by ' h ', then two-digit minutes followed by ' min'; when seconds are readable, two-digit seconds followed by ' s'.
5 h 46 min
